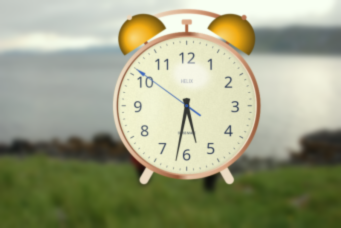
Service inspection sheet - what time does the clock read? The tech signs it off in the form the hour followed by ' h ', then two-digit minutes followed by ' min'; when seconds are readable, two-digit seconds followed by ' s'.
5 h 31 min 51 s
